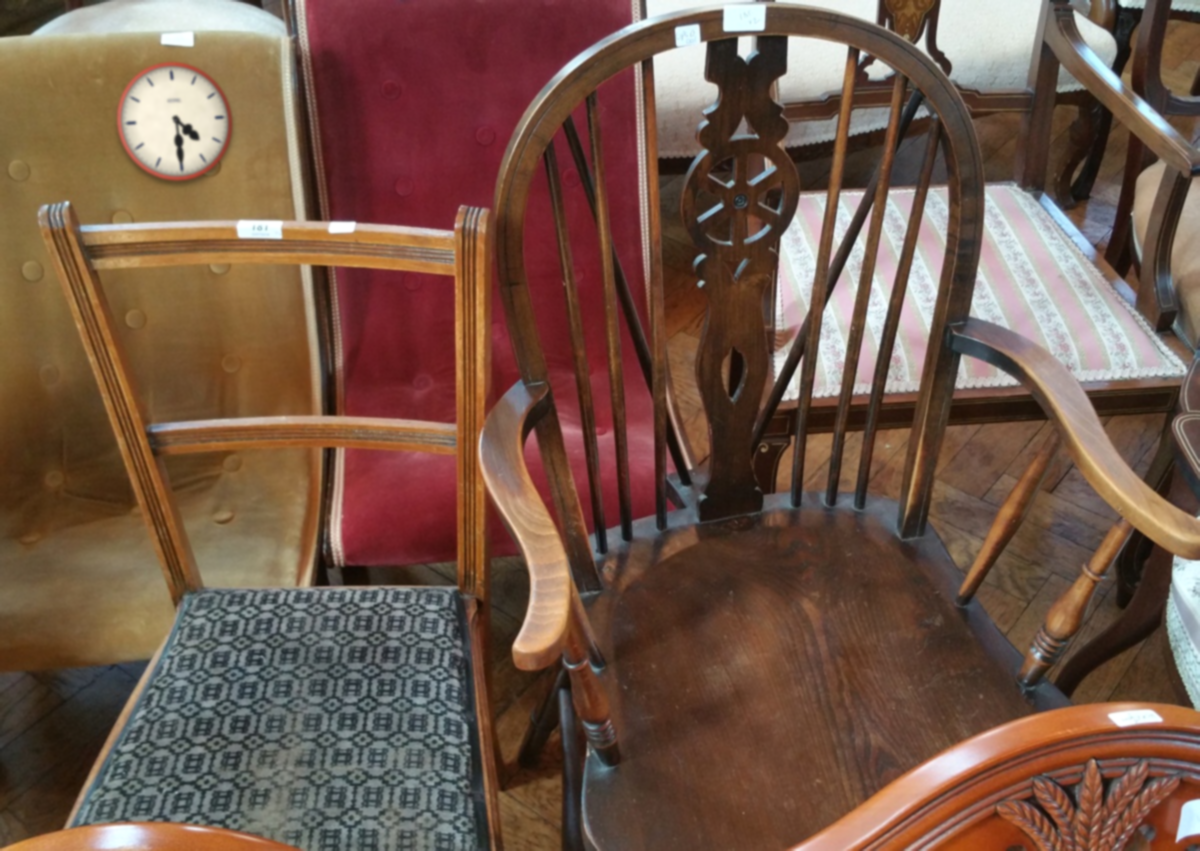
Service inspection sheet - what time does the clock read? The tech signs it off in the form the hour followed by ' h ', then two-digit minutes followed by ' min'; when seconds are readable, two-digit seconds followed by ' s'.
4 h 30 min
